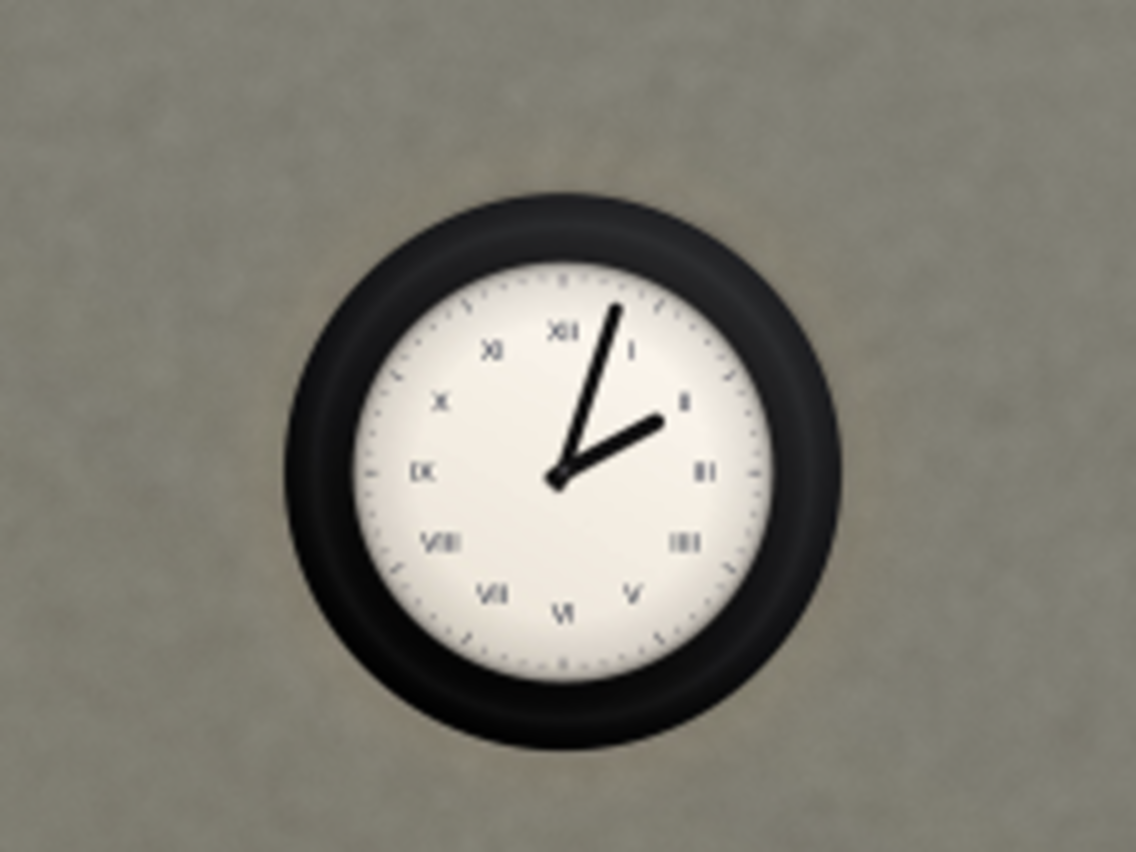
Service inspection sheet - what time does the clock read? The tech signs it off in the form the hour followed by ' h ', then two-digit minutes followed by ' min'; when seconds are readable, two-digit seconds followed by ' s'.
2 h 03 min
